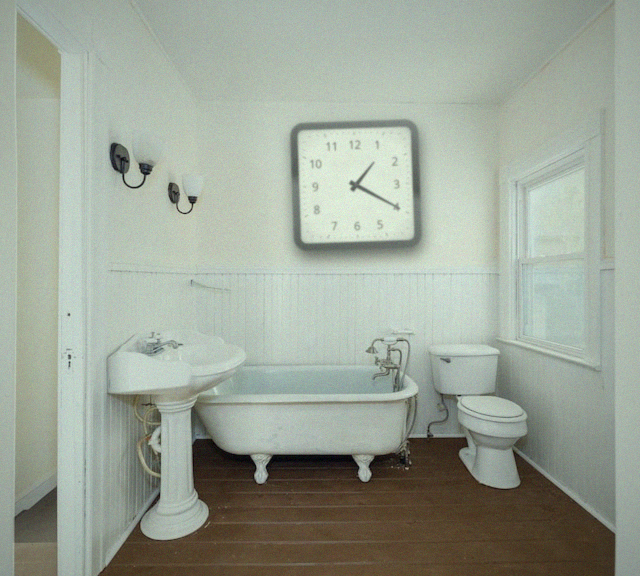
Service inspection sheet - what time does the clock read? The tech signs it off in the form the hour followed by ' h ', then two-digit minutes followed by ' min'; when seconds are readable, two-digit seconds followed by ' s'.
1 h 20 min
